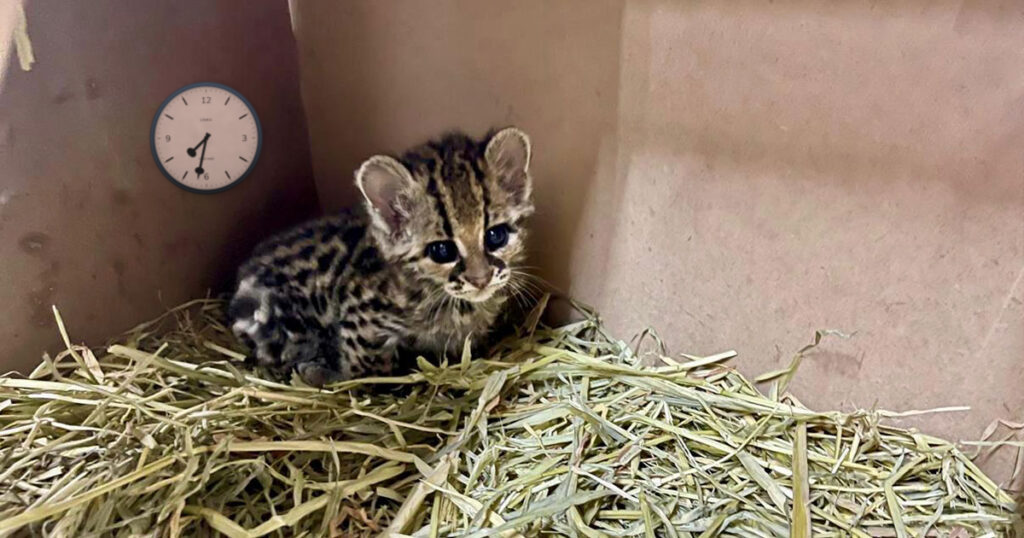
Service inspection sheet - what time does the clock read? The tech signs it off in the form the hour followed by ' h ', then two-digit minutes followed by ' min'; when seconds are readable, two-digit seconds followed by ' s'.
7 h 32 min
